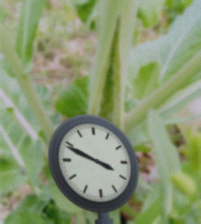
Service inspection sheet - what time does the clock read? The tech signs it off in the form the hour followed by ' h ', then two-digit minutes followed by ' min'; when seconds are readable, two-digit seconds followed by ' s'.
3 h 49 min
